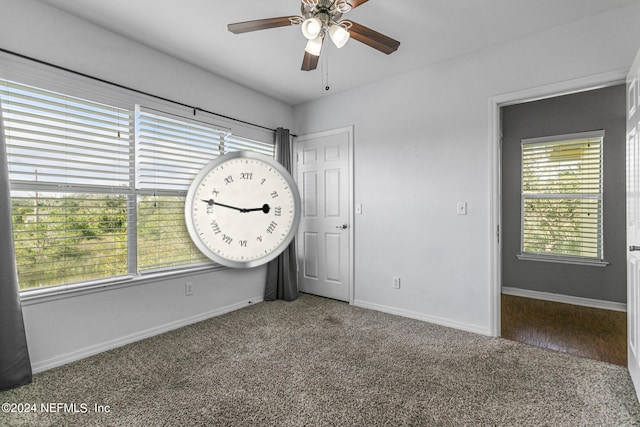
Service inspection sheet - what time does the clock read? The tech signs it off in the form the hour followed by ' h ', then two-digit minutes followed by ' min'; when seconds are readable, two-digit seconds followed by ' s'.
2 h 47 min
